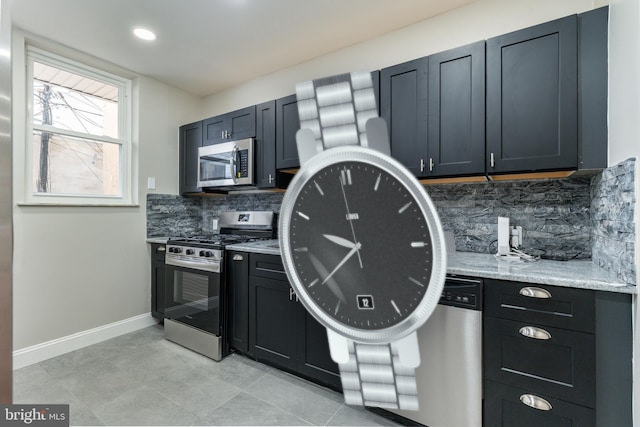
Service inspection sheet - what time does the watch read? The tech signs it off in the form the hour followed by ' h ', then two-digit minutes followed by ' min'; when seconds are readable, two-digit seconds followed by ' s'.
9 h 38 min 59 s
